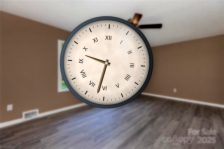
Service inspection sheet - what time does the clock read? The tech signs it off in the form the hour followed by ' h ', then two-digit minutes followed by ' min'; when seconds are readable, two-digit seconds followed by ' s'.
9 h 32 min
